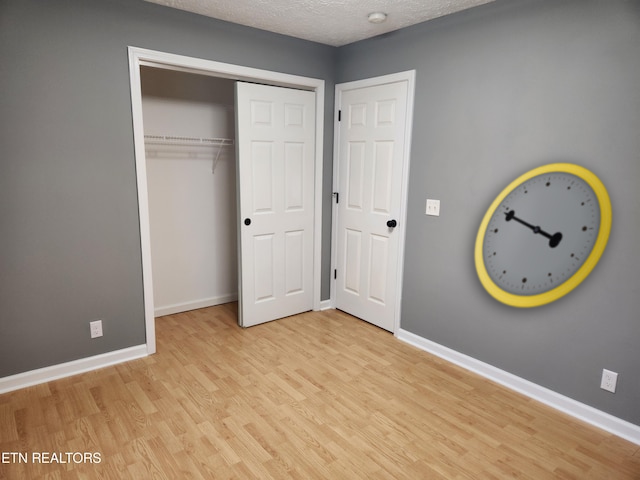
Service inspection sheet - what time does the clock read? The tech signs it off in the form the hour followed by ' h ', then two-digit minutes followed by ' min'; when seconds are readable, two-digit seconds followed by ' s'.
3 h 49 min
